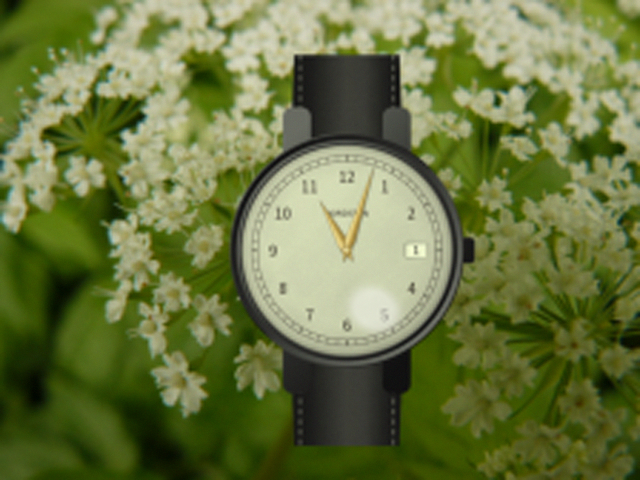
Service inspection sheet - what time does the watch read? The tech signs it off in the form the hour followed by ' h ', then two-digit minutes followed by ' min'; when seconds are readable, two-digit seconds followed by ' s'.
11 h 03 min
